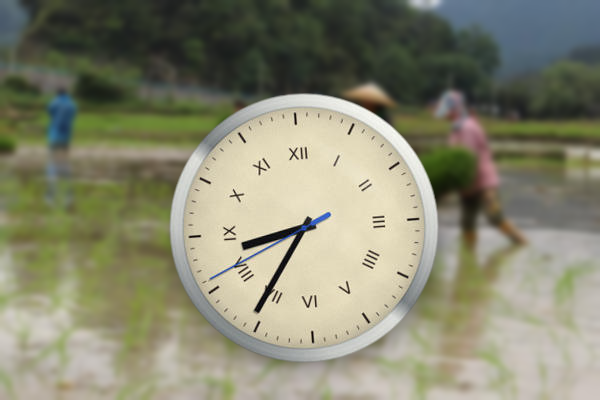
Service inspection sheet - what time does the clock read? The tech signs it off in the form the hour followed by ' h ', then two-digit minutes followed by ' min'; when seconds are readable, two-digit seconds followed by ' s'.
8 h 35 min 41 s
